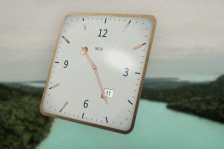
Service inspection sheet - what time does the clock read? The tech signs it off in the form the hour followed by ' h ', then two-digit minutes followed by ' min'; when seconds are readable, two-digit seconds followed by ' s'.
10 h 24 min
